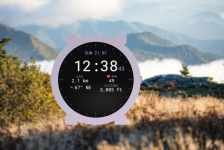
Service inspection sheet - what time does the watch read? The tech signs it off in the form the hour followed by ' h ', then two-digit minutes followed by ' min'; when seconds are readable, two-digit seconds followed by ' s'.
12 h 38 min
